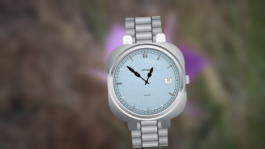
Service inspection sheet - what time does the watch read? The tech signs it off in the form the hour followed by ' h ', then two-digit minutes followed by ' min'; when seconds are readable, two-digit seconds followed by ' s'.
12 h 52 min
